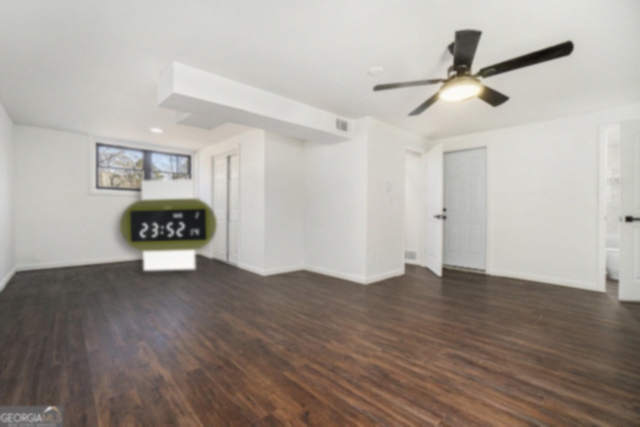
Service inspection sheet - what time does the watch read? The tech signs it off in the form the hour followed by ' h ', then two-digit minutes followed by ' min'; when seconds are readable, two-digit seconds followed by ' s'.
23 h 52 min
